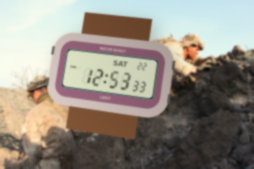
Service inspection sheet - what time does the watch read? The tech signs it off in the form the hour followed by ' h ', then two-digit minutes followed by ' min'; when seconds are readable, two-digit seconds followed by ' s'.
12 h 53 min 33 s
